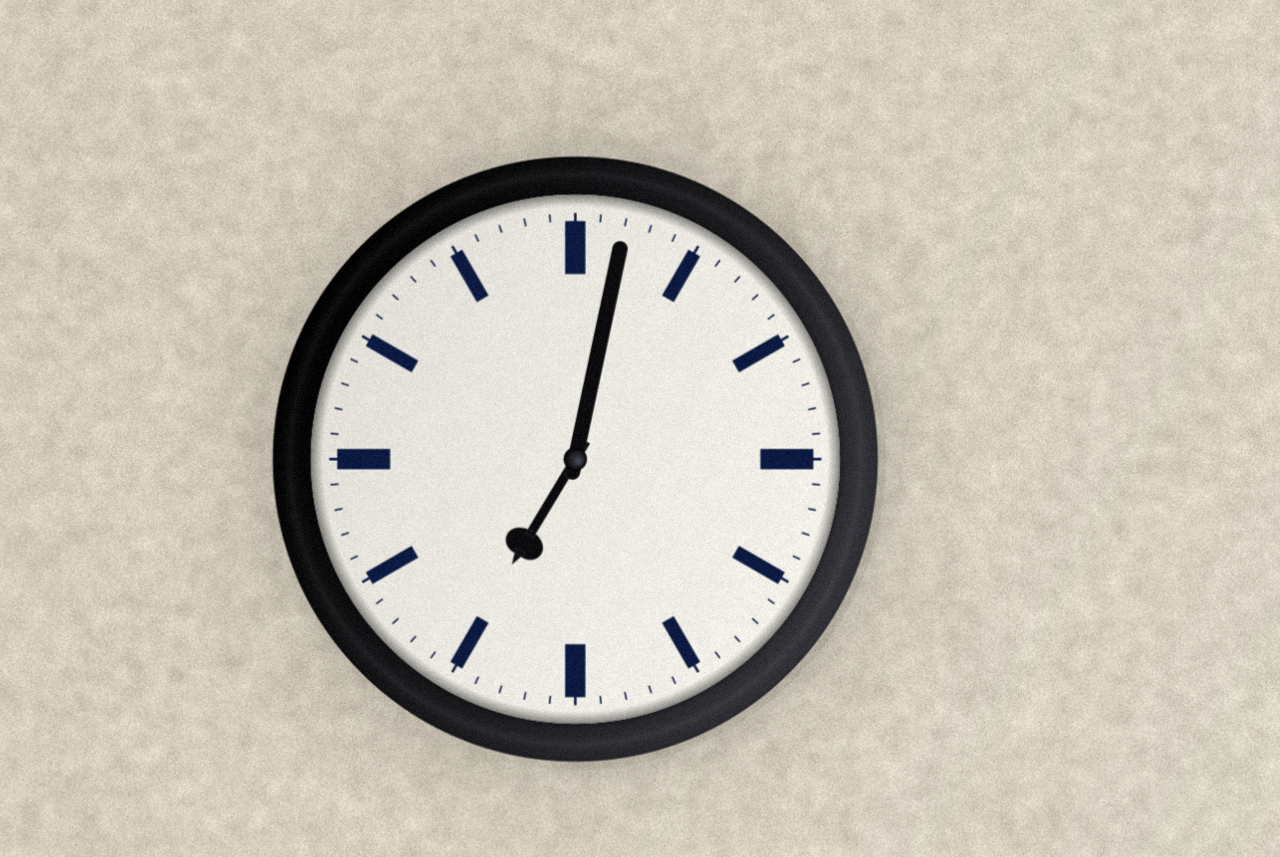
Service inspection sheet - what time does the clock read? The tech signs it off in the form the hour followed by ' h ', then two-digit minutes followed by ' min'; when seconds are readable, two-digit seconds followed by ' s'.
7 h 02 min
